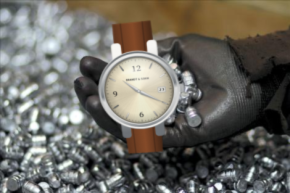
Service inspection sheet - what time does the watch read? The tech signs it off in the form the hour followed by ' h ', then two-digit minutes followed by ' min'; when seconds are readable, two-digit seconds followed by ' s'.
10 h 20 min
